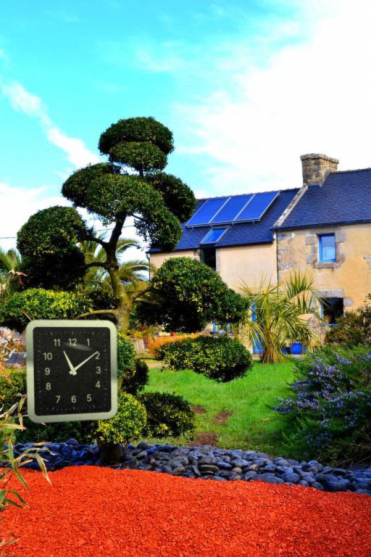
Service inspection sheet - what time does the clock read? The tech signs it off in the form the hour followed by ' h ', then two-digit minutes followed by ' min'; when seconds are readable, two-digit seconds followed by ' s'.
11 h 09 min
